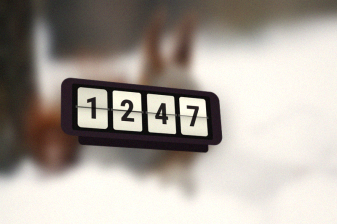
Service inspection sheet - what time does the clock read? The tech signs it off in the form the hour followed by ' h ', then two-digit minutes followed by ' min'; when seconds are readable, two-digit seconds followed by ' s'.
12 h 47 min
